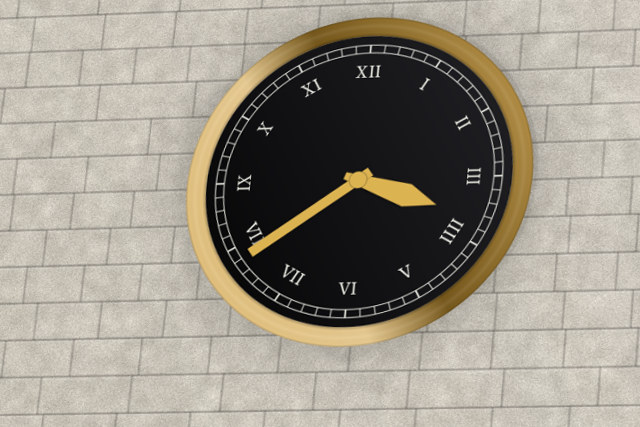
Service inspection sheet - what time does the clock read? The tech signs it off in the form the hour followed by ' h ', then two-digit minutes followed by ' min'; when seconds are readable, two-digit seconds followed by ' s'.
3 h 39 min
